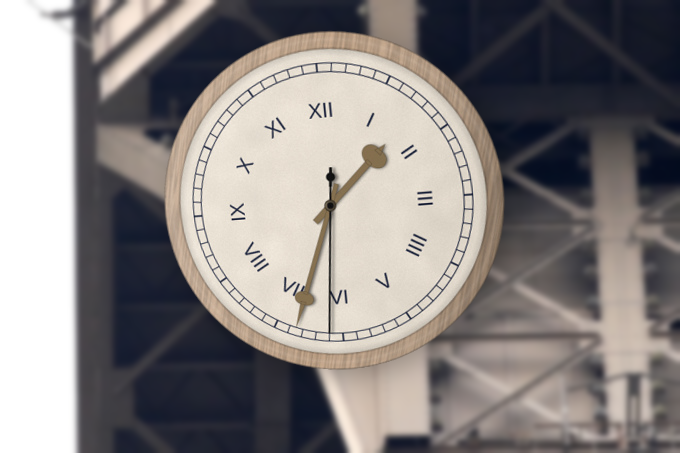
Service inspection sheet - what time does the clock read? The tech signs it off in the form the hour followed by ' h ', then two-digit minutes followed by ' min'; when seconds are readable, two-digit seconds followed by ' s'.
1 h 33 min 31 s
